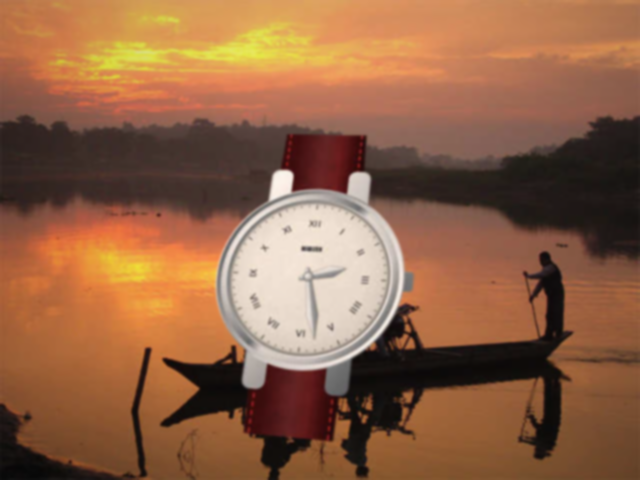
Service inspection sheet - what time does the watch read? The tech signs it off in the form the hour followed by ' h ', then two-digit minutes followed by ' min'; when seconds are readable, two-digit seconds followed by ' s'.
2 h 28 min
